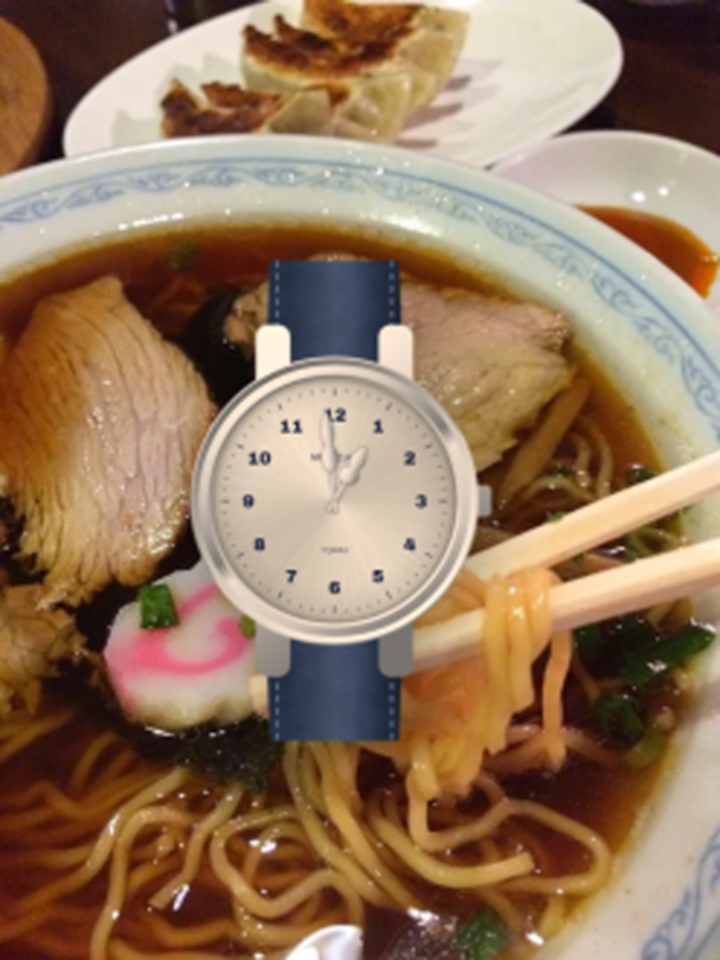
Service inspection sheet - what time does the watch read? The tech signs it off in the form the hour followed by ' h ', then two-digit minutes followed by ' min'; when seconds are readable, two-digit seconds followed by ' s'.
12 h 59 min
